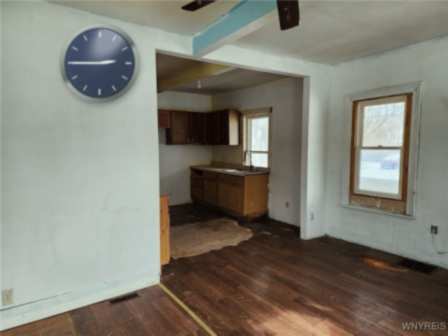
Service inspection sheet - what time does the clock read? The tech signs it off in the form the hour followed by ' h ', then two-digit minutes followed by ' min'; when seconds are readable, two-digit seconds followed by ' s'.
2 h 45 min
